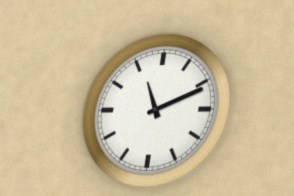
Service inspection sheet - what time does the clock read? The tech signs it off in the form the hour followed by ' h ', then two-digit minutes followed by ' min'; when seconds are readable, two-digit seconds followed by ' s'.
11 h 11 min
